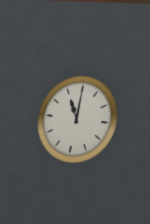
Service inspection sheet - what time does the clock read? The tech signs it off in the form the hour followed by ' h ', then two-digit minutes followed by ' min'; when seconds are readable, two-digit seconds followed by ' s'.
11 h 00 min
